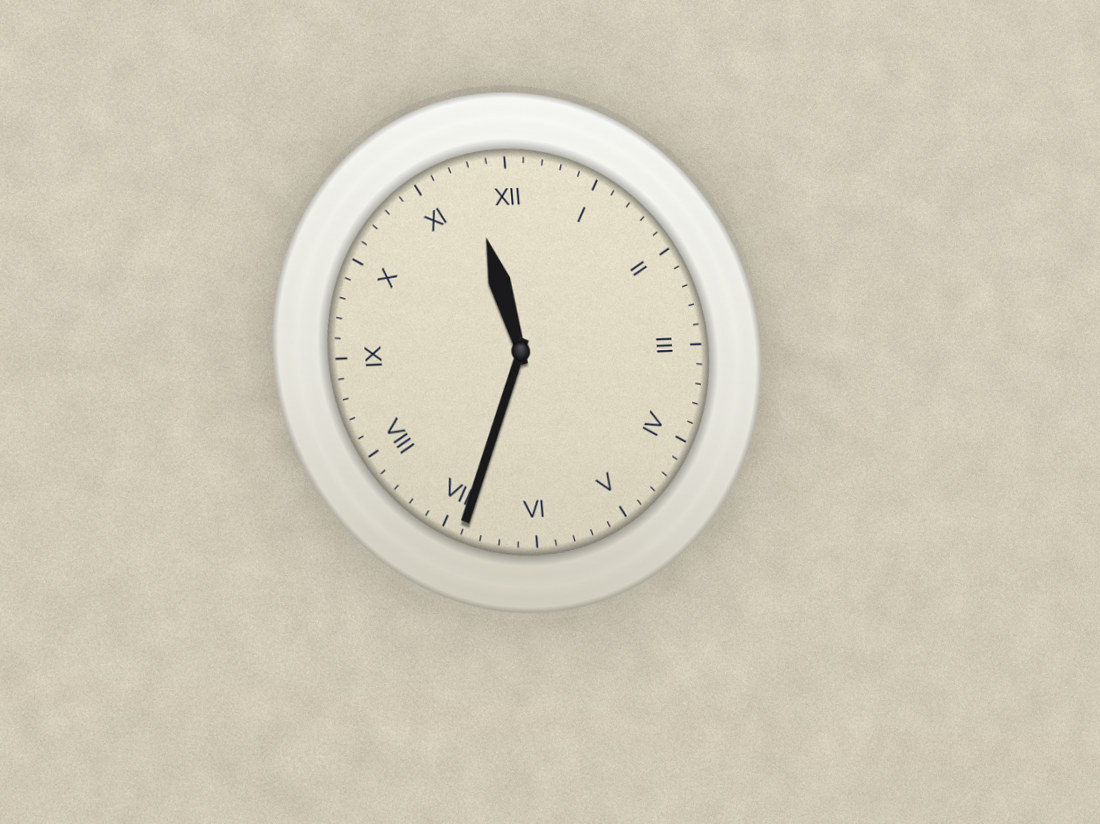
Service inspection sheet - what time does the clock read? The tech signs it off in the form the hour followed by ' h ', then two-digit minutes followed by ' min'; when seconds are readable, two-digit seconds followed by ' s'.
11 h 34 min
